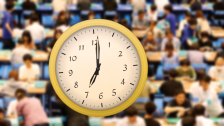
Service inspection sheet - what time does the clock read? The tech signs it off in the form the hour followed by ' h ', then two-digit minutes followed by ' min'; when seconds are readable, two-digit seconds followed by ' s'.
7 h 01 min
